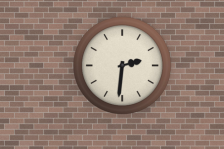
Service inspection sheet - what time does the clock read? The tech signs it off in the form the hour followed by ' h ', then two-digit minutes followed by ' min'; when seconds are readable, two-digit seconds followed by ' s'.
2 h 31 min
